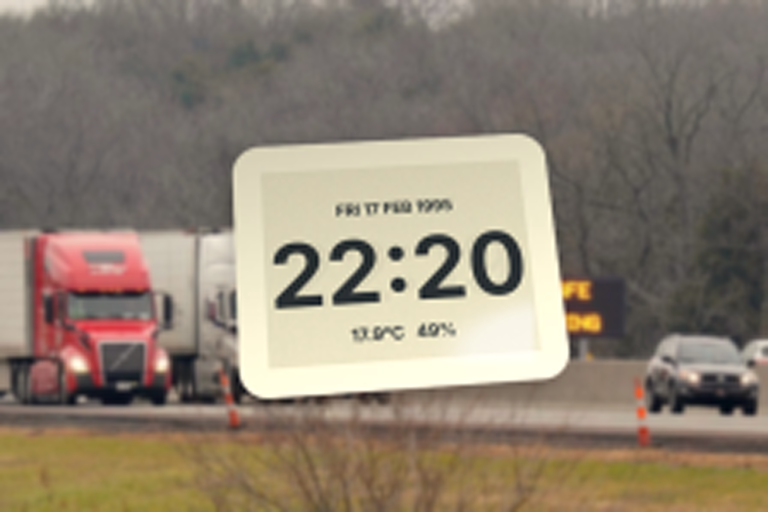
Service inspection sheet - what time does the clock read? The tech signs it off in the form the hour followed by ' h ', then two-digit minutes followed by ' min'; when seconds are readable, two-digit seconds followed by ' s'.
22 h 20 min
